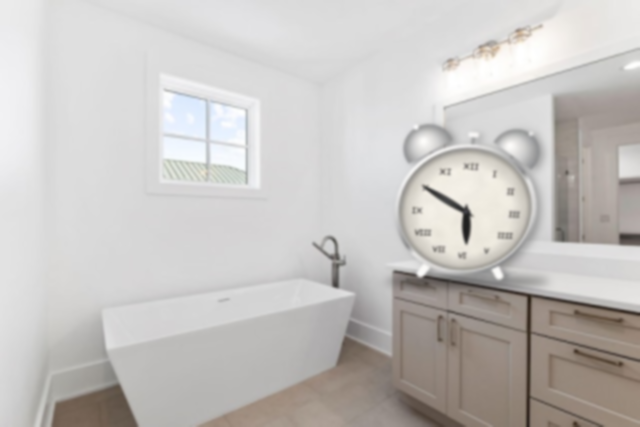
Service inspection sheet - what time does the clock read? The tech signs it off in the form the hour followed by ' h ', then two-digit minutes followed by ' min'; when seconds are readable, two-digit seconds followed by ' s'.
5 h 50 min
